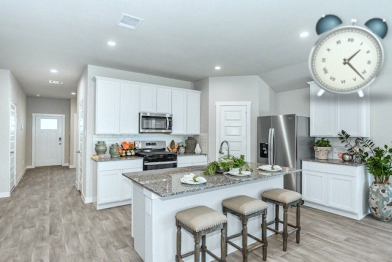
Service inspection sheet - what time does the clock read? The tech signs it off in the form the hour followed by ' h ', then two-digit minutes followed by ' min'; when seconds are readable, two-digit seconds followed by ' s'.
1 h 22 min
